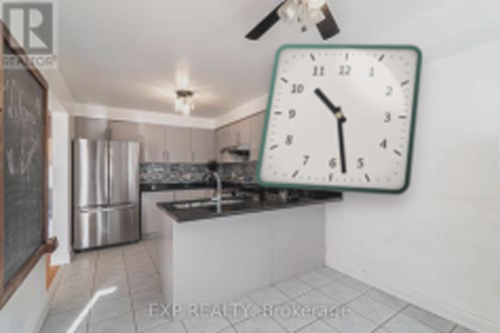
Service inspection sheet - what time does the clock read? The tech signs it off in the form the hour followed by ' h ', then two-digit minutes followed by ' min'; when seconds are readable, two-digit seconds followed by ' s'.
10 h 28 min
